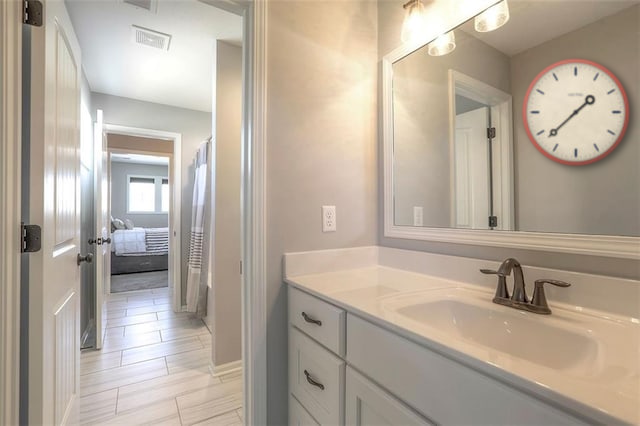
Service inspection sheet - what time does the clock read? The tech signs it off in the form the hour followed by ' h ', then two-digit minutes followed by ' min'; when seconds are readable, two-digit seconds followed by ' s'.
1 h 38 min
